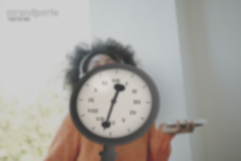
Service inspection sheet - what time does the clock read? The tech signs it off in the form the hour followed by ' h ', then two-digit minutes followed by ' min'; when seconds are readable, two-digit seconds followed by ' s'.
12 h 32 min
